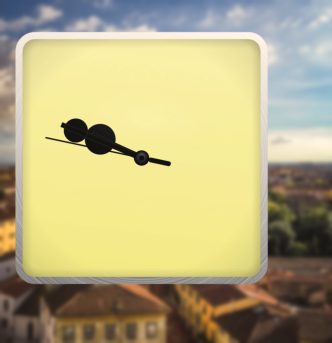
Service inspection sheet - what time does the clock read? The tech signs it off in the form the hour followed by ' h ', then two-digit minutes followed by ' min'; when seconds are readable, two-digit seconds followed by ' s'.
9 h 48 min 47 s
